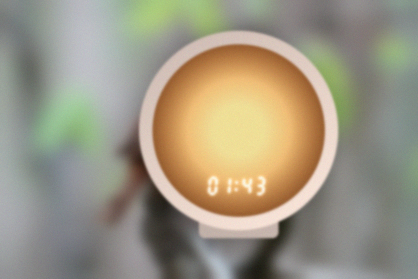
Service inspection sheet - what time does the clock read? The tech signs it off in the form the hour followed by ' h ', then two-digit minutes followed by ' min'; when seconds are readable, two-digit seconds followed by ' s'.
1 h 43 min
